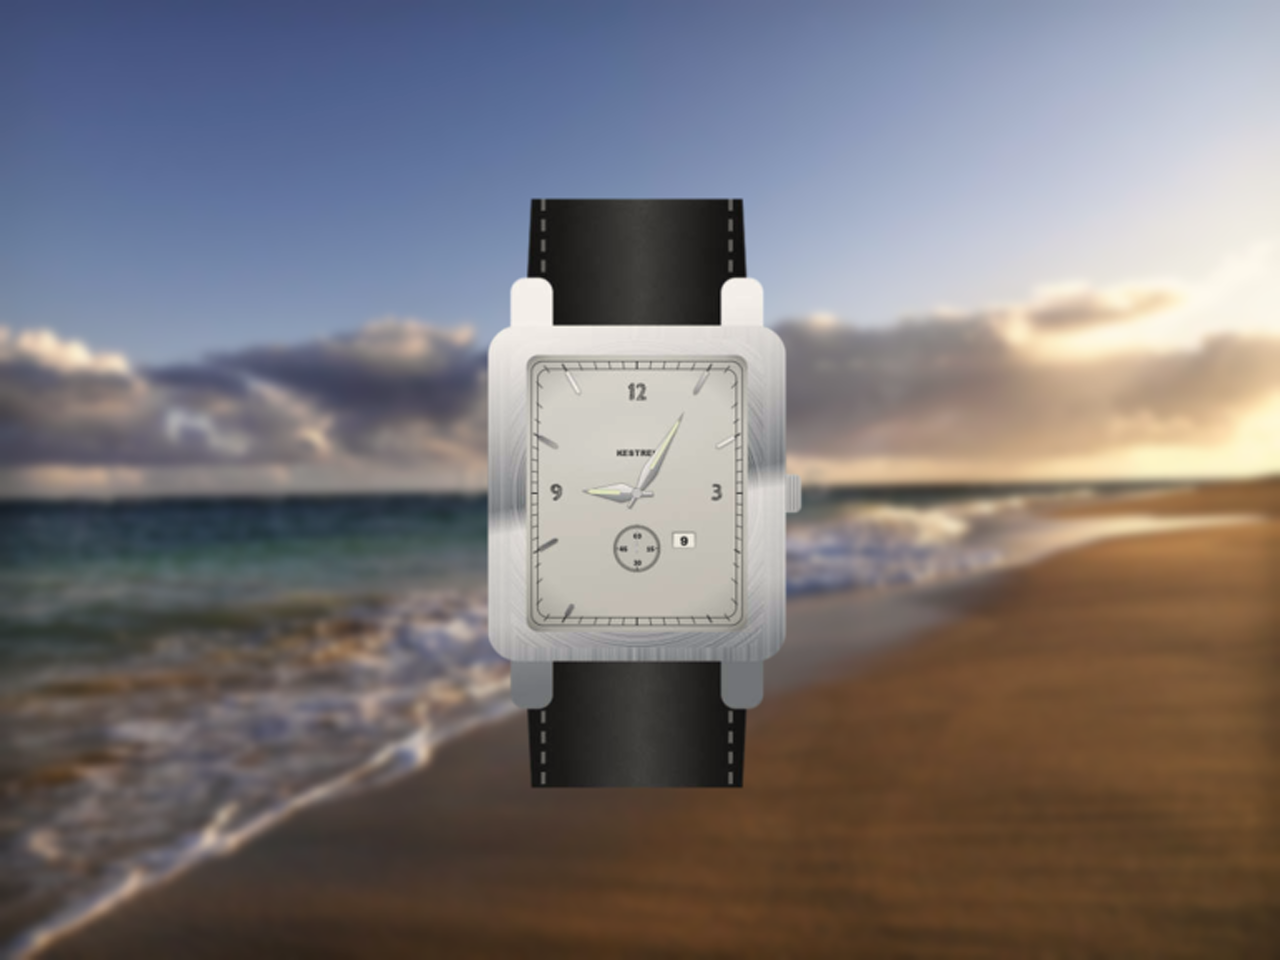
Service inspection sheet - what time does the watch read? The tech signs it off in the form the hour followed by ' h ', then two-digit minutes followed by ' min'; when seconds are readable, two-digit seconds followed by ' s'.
9 h 05 min
